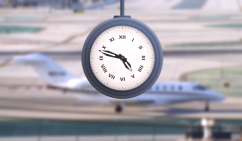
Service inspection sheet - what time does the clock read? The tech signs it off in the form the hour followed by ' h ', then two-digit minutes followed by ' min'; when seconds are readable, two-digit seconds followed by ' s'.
4 h 48 min
